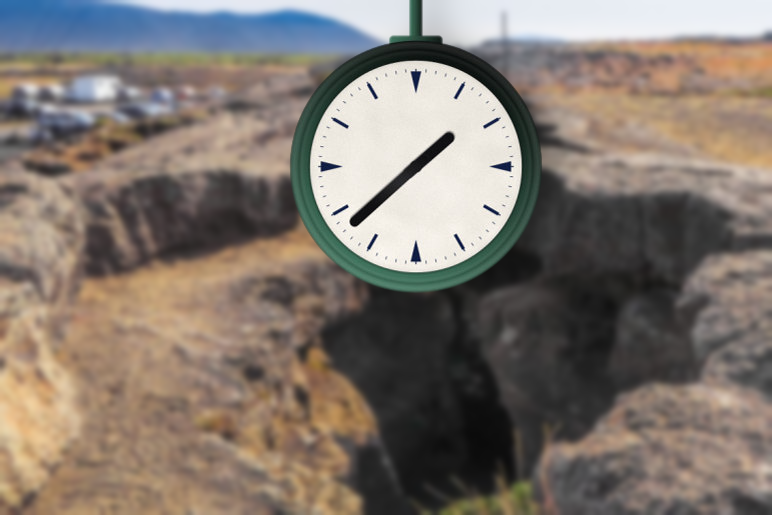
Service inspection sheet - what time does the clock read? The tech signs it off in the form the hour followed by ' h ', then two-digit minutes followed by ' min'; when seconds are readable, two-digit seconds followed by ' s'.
1 h 38 min
